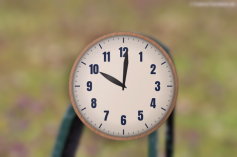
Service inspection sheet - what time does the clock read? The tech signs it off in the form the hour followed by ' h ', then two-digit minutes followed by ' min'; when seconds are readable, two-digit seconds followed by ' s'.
10 h 01 min
